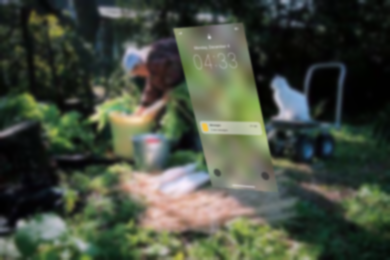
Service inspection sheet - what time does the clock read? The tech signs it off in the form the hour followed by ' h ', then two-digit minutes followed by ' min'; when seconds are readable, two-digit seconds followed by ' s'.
4 h 33 min
